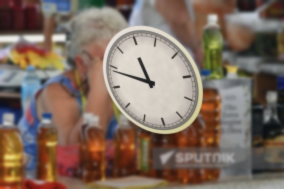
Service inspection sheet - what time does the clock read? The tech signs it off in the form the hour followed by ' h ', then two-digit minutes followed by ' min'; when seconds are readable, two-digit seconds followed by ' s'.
11 h 49 min
